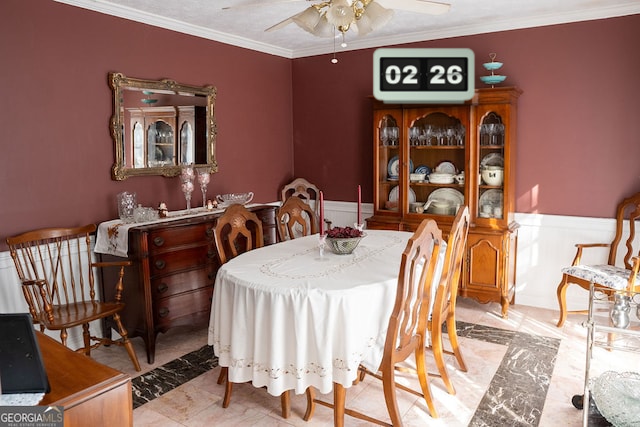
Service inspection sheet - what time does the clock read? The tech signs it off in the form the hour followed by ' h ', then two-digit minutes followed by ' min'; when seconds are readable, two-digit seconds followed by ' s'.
2 h 26 min
